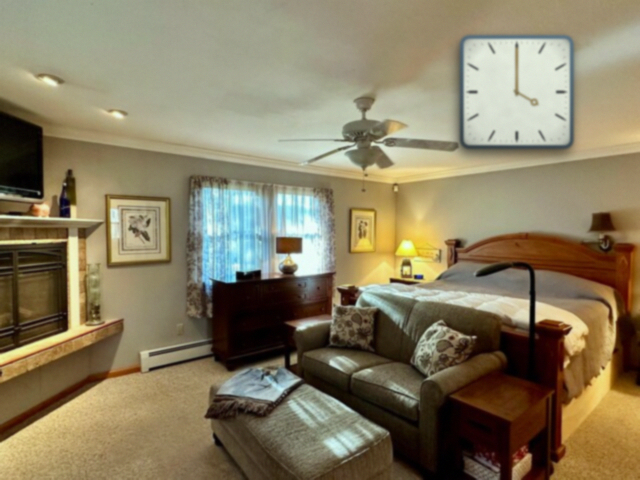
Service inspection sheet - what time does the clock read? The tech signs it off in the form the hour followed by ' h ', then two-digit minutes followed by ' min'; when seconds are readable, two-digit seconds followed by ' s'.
4 h 00 min
